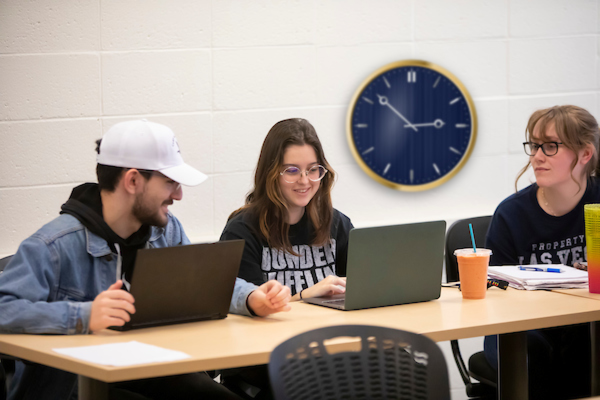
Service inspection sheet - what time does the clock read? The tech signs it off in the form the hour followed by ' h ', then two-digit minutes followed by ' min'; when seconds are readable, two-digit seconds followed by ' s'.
2 h 52 min
